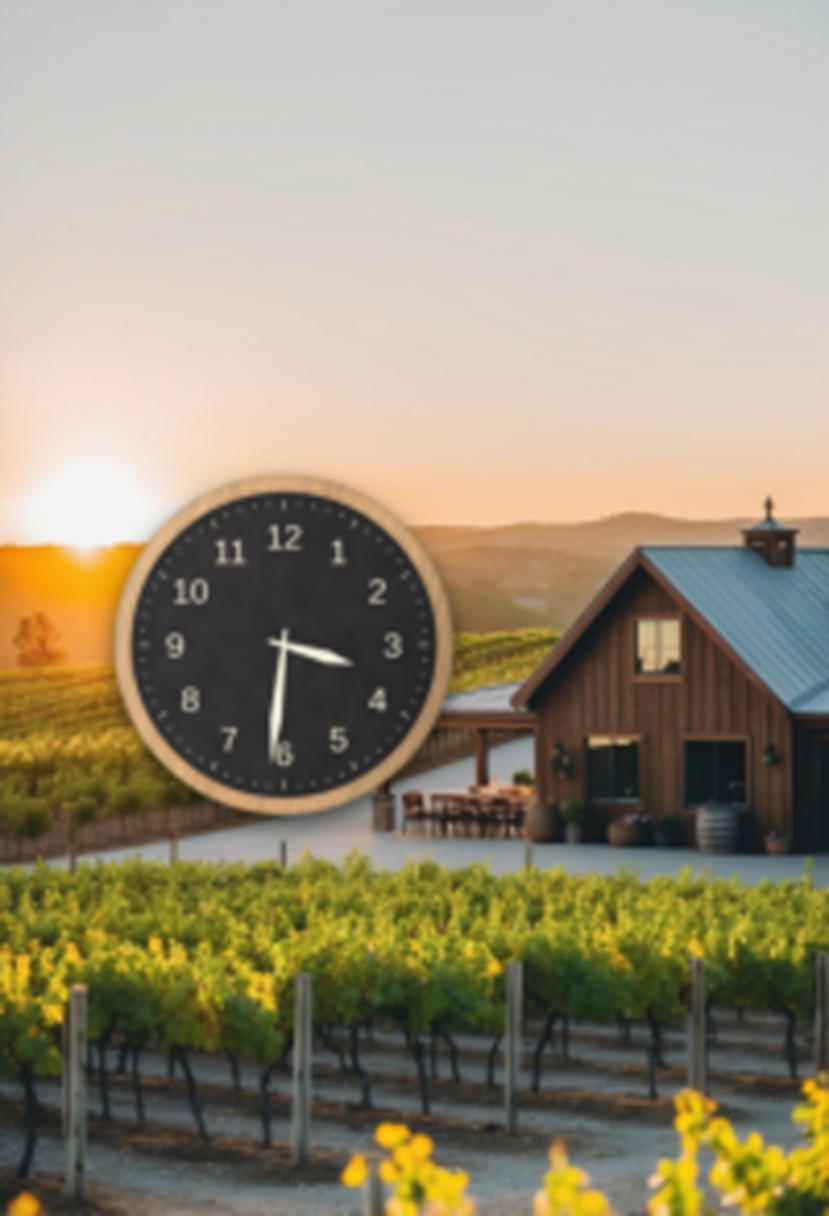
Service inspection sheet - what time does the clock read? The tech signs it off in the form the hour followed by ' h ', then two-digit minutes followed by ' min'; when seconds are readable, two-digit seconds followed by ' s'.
3 h 31 min
